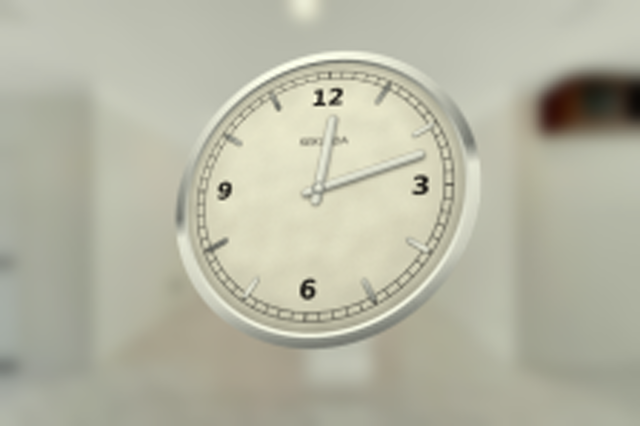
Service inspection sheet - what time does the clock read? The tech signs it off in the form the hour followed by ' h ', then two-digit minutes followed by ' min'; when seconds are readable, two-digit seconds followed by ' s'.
12 h 12 min
